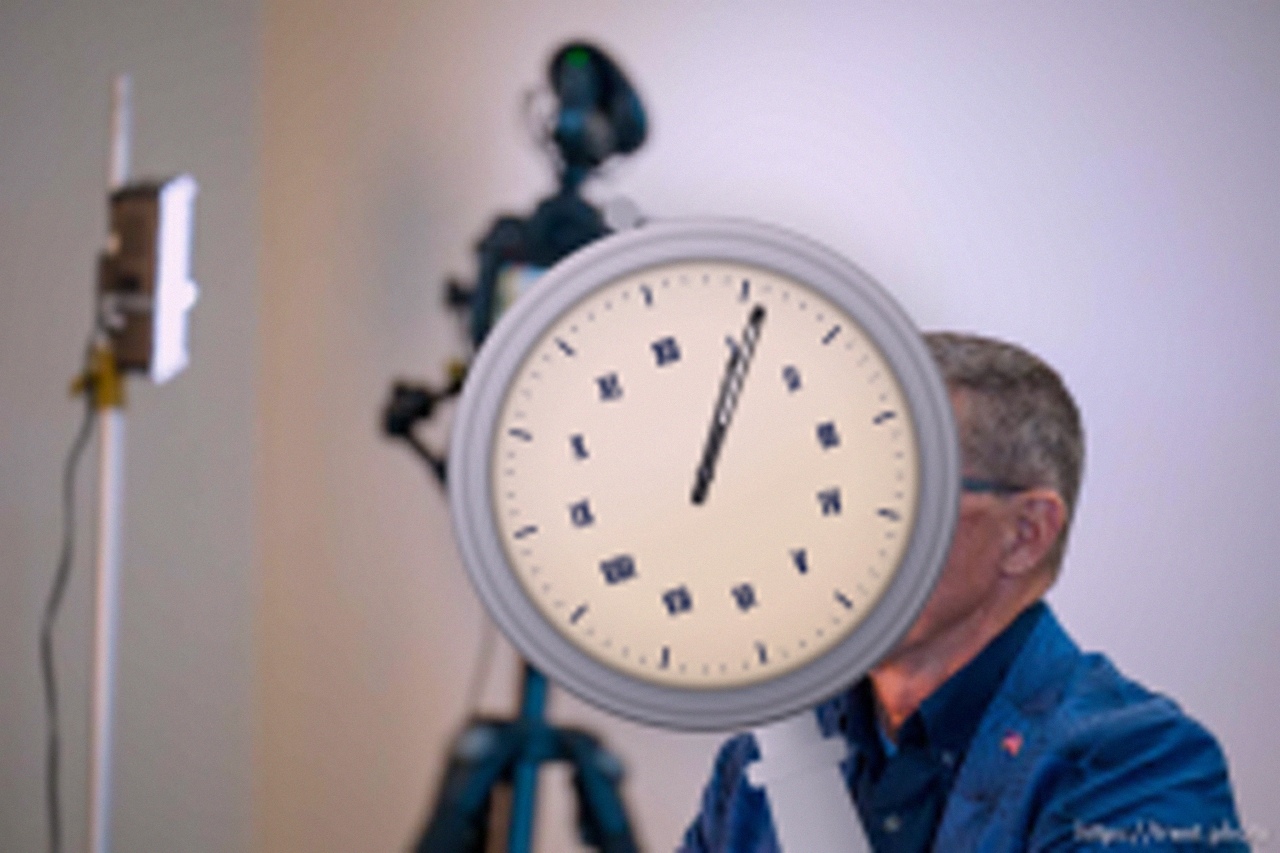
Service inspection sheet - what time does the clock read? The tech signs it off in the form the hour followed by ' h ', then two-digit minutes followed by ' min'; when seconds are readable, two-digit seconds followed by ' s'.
1 h 06 min
